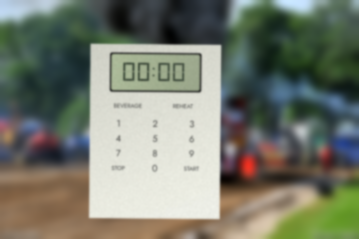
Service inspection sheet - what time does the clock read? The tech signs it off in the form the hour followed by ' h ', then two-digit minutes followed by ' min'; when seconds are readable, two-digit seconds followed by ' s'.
0 h 00 min
